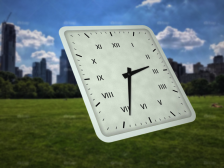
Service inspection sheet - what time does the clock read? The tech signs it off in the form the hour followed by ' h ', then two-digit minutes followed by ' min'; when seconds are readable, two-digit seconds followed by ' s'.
2 h 34 min
